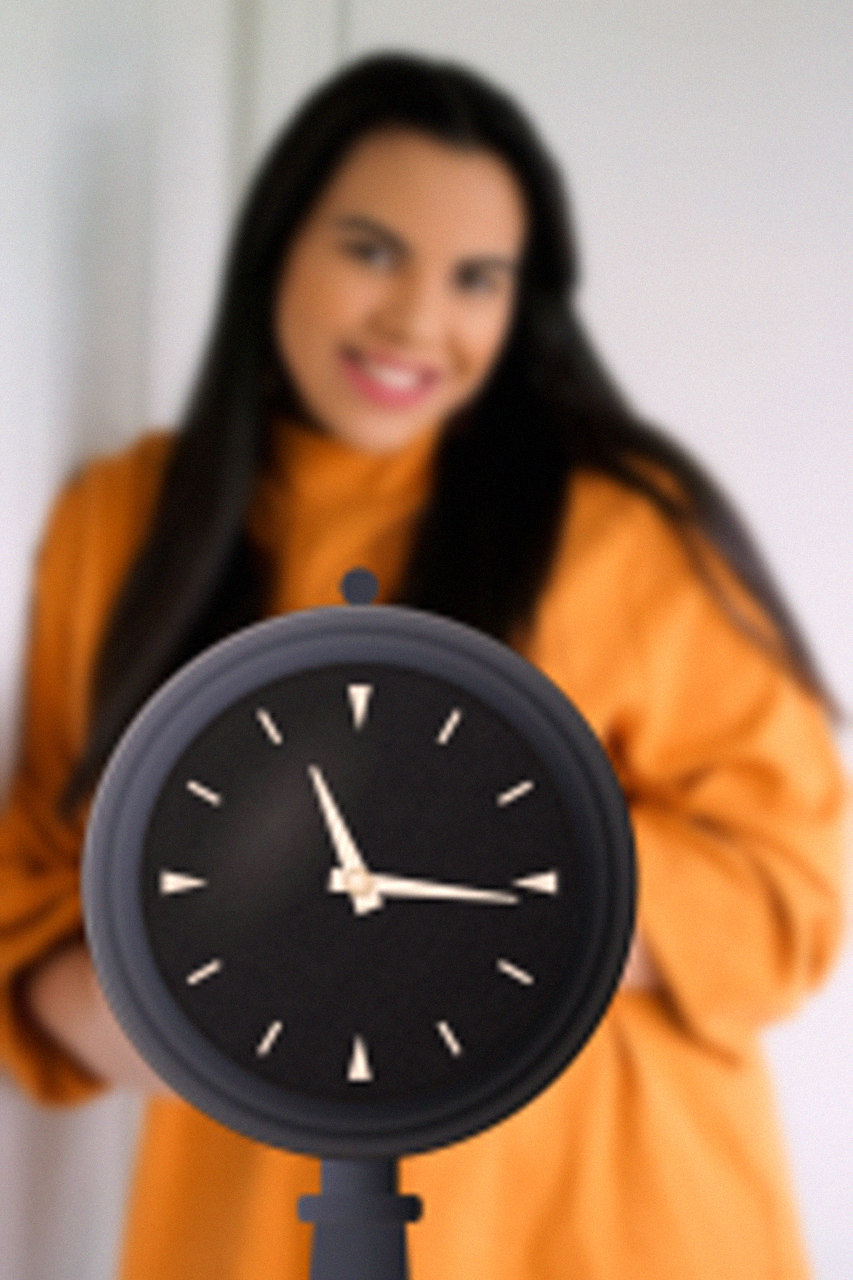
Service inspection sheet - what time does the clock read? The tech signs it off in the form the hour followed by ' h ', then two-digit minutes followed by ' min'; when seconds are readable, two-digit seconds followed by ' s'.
11 h 16 min
